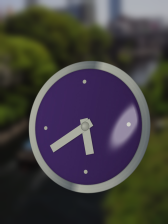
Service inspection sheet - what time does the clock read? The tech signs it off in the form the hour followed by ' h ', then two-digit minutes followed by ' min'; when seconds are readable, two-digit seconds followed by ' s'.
5 h 40 min
